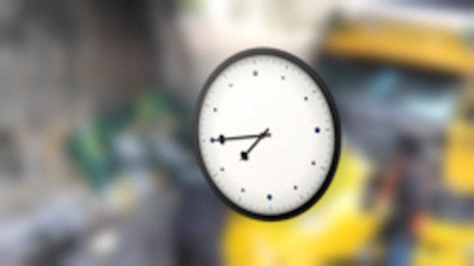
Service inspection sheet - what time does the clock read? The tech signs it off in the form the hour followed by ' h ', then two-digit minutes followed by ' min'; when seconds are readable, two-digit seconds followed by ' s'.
7 h 45 min
